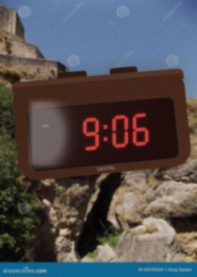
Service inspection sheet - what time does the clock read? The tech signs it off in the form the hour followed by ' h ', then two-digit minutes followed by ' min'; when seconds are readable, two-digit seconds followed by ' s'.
9 h 06 min
